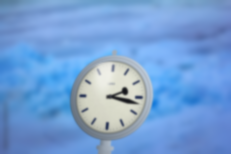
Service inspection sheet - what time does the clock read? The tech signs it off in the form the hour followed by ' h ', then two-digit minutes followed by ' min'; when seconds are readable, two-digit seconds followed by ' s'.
2 h 17 min
